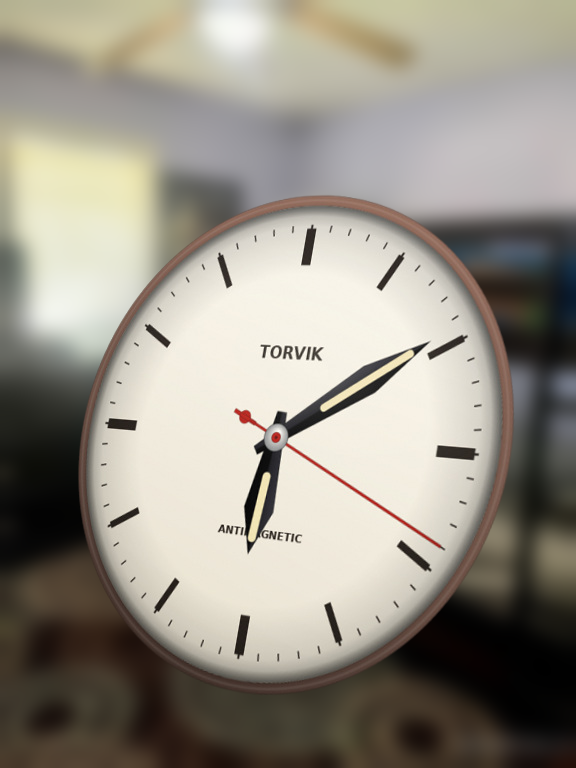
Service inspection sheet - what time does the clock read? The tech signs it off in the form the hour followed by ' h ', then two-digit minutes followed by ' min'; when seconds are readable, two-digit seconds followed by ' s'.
6 h 09 min 19 s
